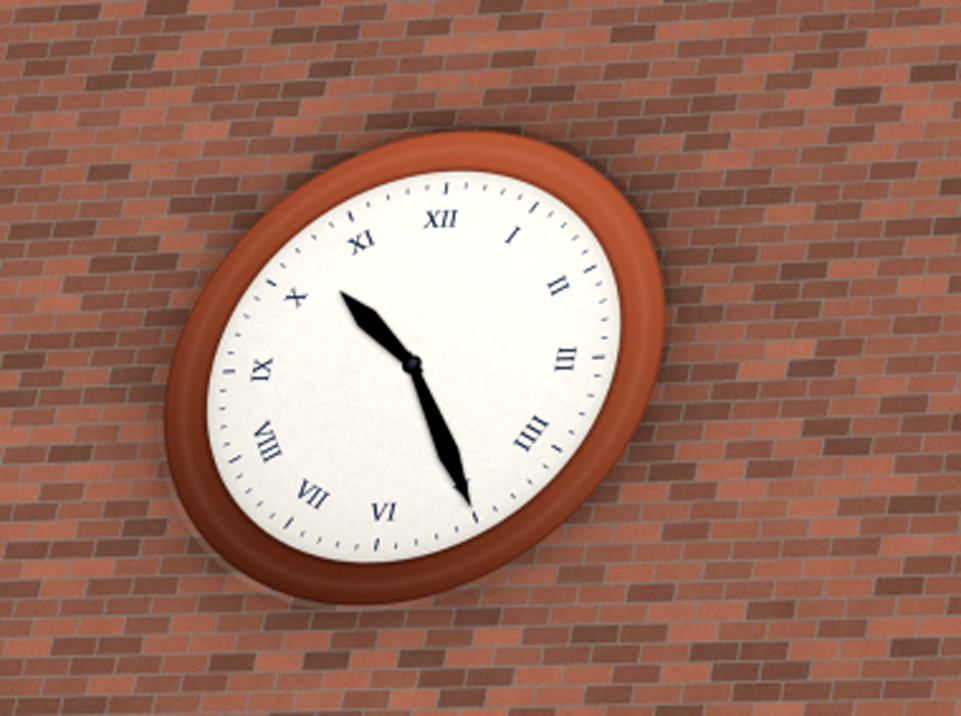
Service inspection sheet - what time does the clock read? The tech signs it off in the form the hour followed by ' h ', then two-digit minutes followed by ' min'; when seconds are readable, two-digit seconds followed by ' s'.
10 h 25 min
